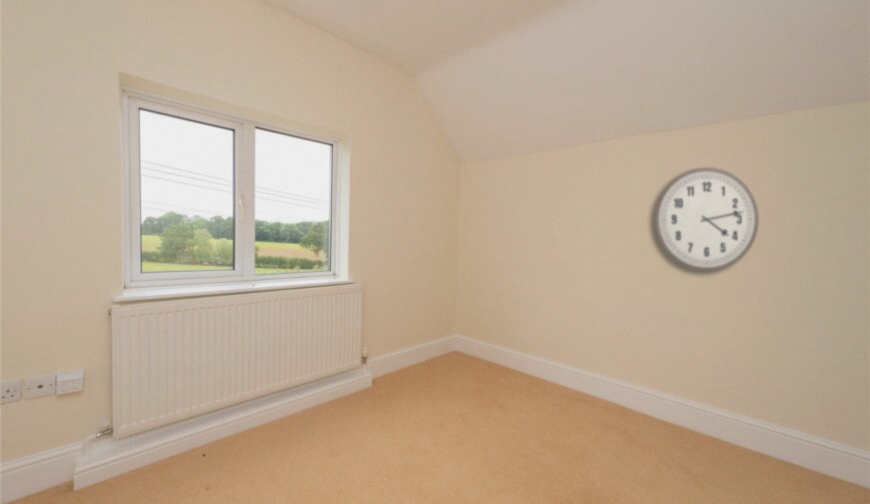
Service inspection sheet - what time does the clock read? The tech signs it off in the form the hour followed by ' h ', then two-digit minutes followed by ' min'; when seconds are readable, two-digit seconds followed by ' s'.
4 h 13 min
